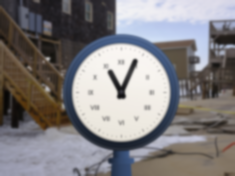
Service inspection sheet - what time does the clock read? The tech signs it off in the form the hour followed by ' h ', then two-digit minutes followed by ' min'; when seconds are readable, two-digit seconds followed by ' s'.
11 h 04 min
